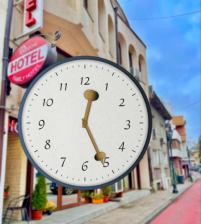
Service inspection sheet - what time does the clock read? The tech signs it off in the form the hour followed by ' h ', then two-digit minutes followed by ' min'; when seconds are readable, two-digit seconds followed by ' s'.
12 h 26 min
